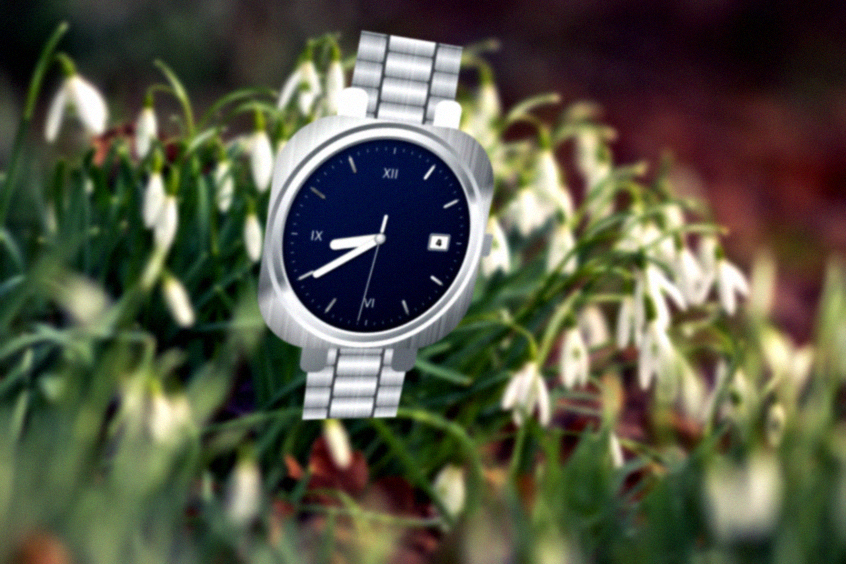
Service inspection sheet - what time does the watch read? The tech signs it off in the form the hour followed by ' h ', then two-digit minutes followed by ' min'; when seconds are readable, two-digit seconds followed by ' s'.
8 h 39 min 31 s
